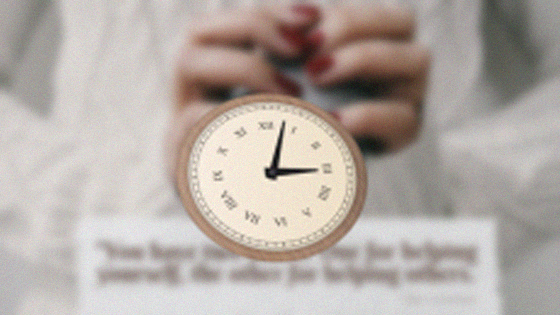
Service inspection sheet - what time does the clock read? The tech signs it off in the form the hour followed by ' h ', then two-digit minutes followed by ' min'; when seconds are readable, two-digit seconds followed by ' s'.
3 h 03 min
